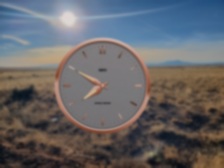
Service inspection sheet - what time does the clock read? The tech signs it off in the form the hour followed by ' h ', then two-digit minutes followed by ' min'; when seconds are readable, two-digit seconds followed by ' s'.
7 h 50 min
